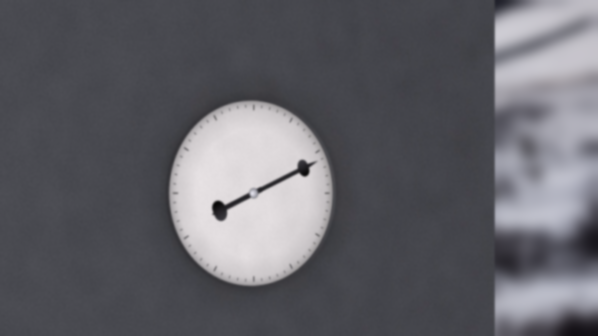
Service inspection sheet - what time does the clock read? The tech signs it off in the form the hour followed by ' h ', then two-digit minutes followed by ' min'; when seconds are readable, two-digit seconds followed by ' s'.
8 h 11 min
